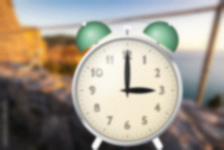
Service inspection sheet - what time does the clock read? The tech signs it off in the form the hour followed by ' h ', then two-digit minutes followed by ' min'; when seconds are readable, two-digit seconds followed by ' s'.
3 h 00 min
